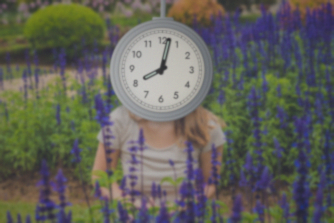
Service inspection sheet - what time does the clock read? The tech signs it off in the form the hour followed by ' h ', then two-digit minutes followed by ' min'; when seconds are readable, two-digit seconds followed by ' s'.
8 h 02 min
